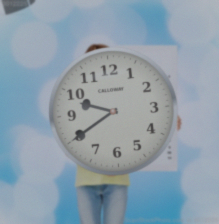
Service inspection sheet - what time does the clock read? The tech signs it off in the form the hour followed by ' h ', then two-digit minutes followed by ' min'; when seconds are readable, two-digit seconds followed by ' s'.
9 h 40 min
